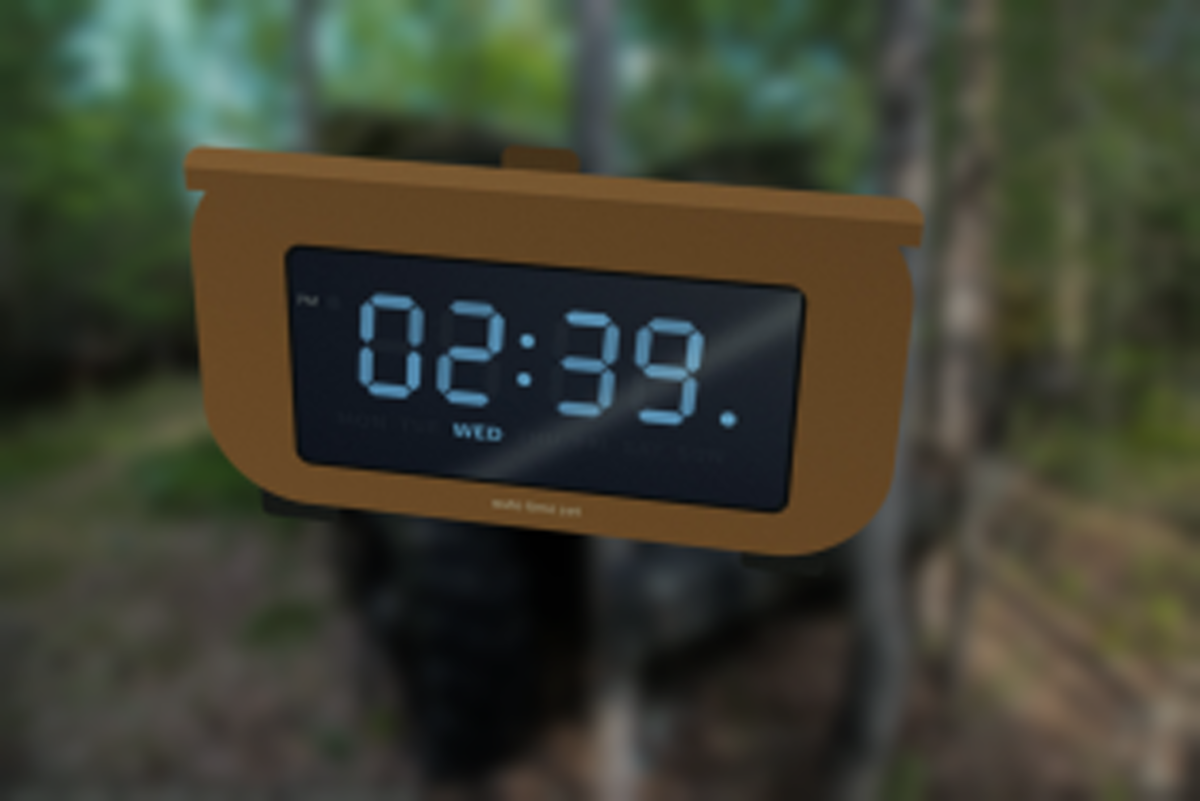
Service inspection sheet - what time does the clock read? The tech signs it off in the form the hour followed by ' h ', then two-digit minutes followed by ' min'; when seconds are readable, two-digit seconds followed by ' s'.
2 h 39 min
